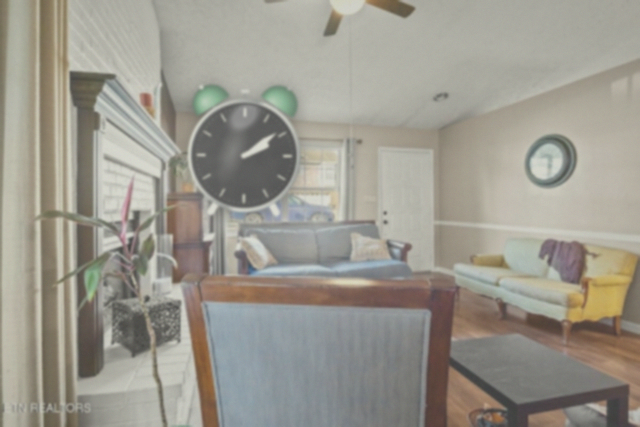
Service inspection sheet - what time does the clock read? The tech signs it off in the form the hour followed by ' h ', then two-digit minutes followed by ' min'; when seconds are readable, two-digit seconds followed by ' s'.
2 h 09 min
